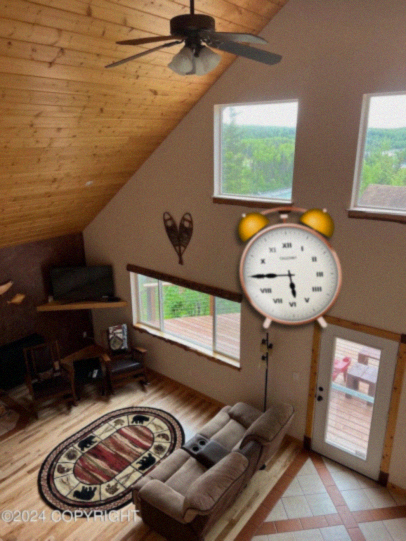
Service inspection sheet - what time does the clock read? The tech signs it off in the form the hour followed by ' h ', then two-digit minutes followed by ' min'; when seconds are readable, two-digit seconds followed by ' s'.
5 h 45 min
